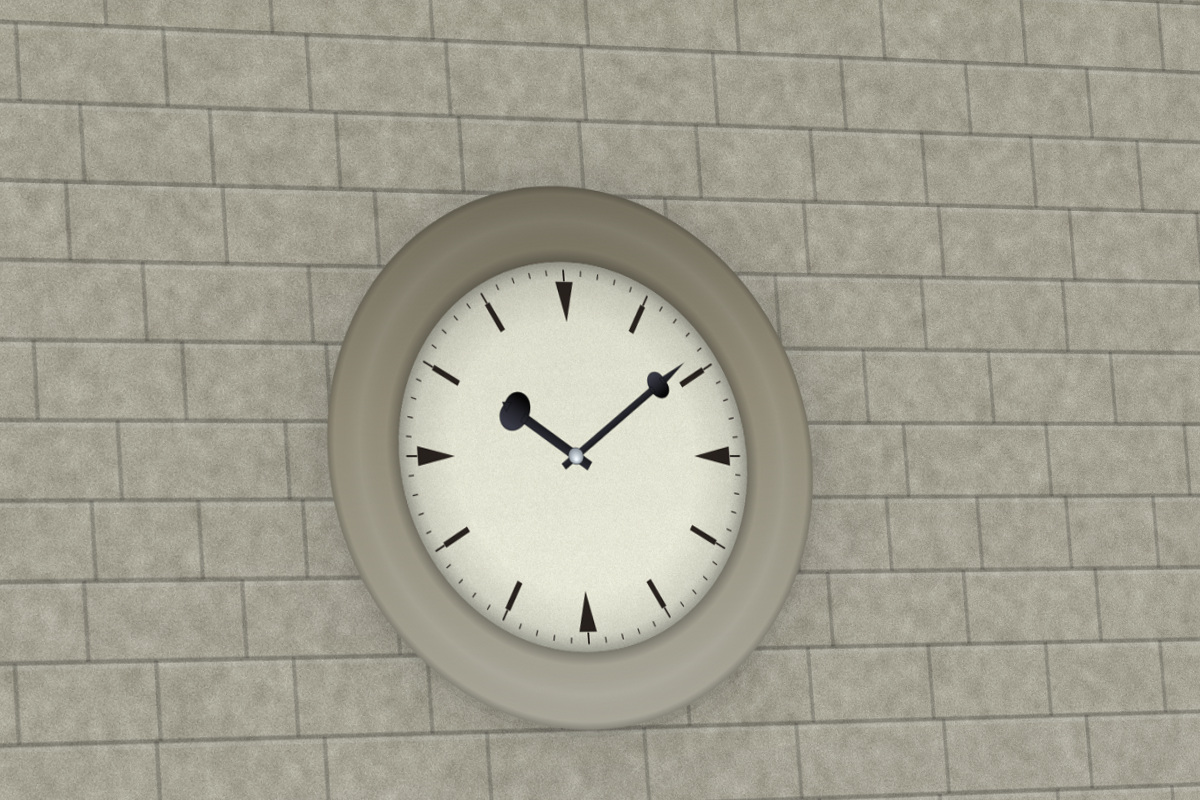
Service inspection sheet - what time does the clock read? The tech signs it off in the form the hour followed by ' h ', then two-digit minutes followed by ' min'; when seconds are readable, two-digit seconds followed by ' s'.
10 h 09 min
